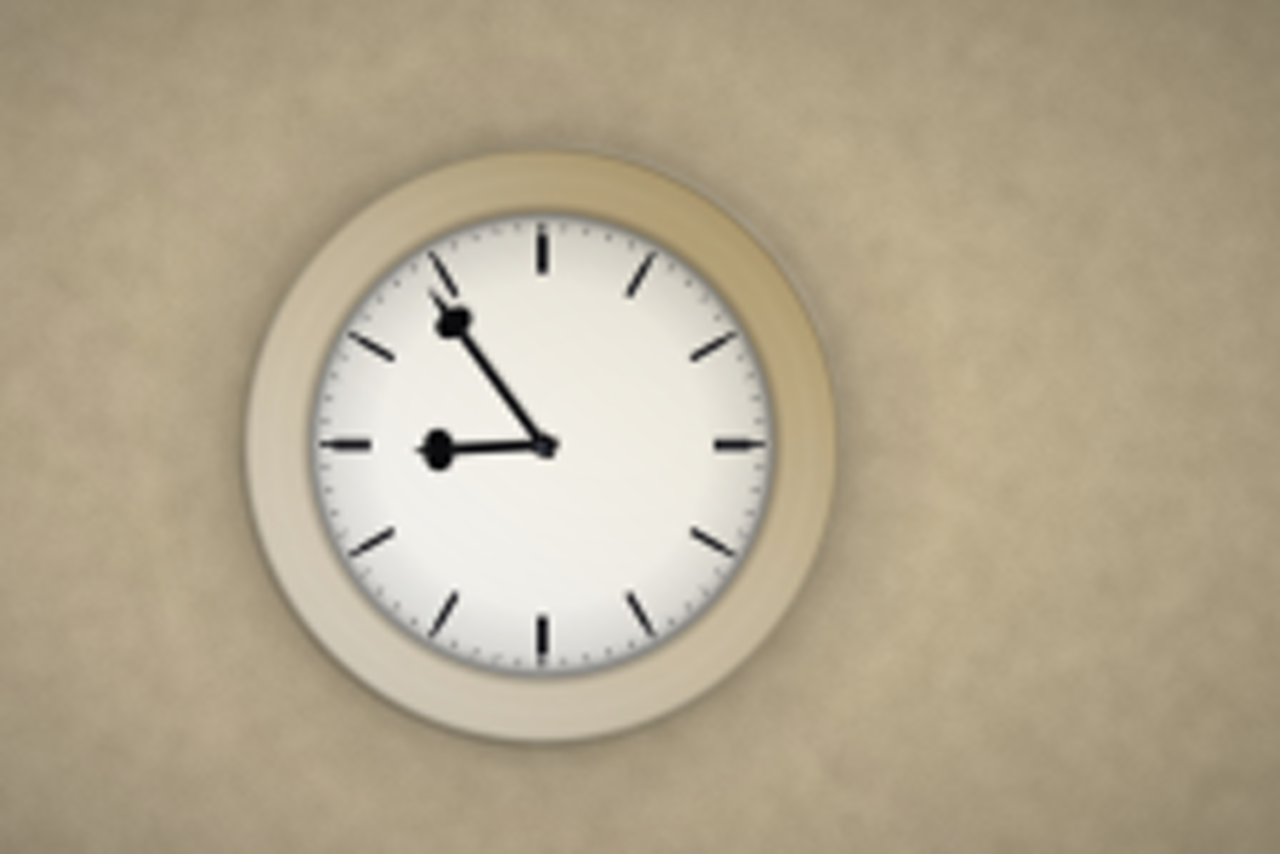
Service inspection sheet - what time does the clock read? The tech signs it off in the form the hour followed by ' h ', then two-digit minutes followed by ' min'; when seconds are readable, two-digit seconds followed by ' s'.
8 h 54 min
